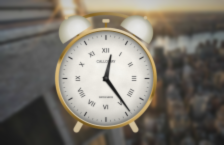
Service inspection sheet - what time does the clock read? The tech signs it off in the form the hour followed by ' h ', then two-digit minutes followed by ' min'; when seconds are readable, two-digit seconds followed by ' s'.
12 h 24 min
